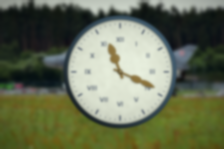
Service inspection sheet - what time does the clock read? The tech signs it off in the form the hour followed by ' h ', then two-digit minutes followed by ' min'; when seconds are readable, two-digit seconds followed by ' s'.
11 h 19 min
